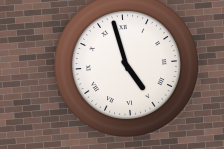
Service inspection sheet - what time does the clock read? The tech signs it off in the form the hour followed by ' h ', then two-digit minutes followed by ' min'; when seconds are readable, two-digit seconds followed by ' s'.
4 h 58 min
